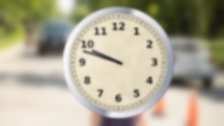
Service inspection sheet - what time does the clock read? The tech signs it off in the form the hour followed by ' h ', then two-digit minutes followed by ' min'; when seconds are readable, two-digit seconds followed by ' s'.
9 h 48 min
